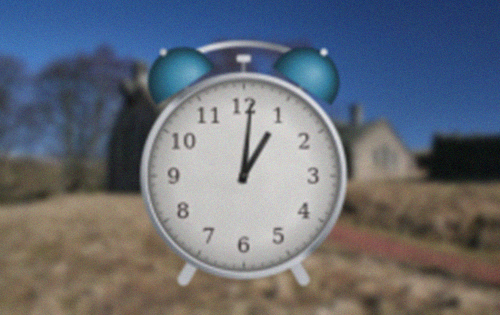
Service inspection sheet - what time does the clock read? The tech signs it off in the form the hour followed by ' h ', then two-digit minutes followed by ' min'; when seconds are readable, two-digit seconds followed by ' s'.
1 h 01 min
